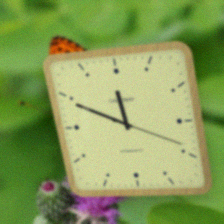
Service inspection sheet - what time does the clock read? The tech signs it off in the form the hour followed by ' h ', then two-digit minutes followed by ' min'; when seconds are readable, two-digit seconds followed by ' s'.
11 h 49 min 19 s
